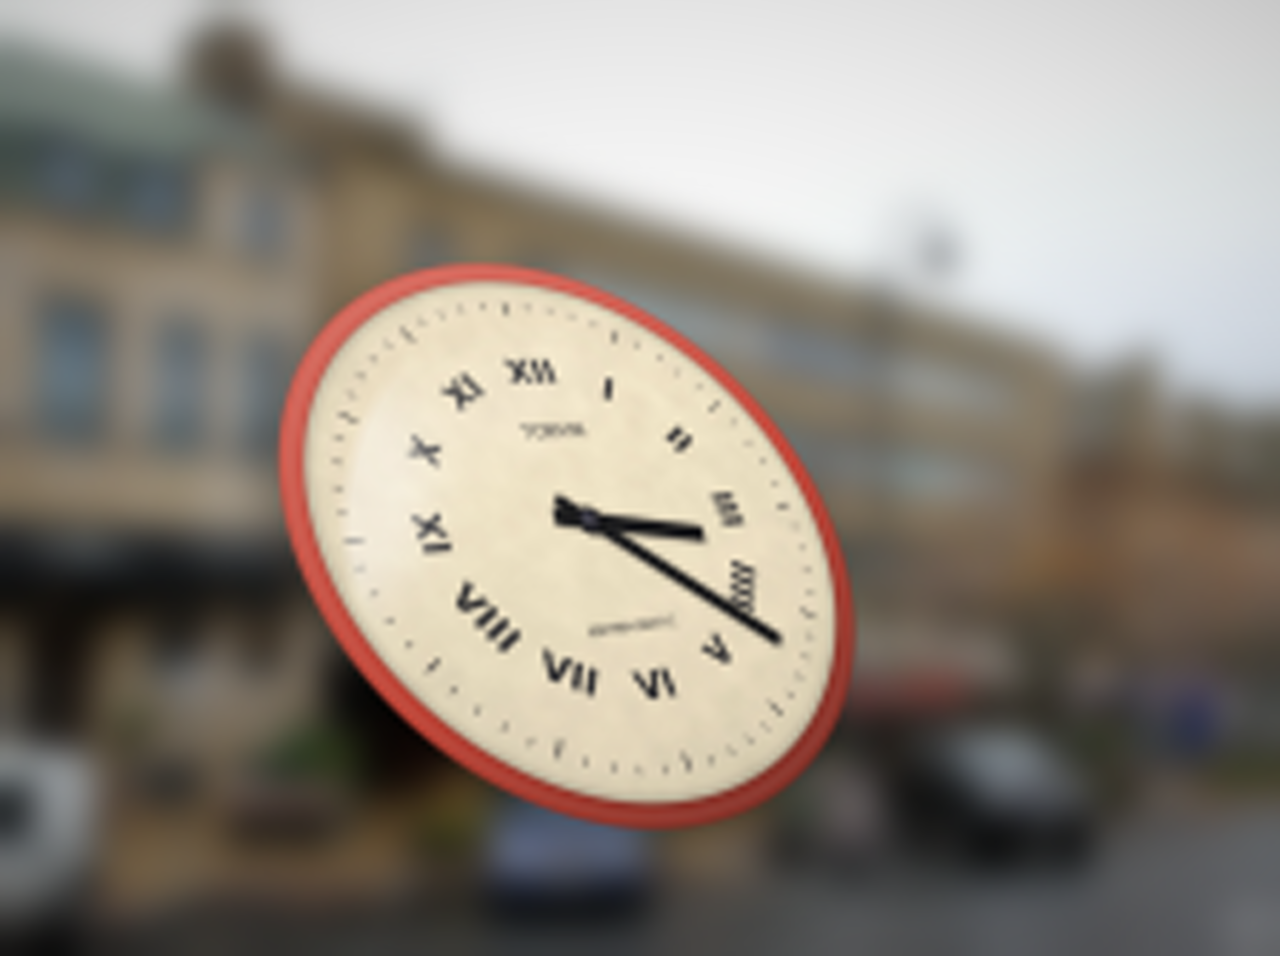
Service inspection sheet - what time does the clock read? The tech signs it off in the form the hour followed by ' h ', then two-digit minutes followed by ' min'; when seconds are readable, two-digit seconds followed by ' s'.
3 h 22 min
